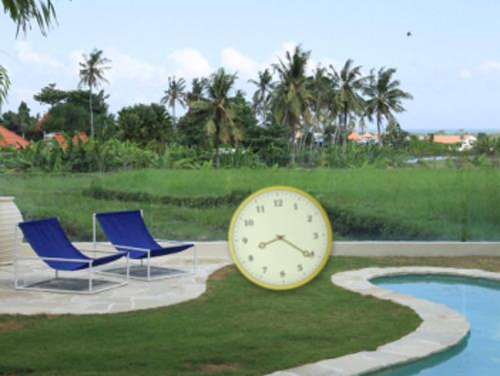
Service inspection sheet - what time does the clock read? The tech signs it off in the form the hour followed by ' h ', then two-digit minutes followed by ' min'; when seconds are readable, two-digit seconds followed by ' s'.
8 h 21 min
